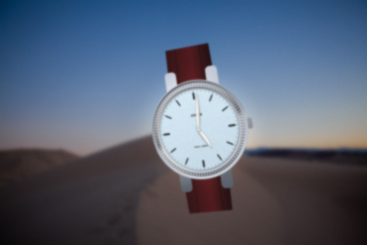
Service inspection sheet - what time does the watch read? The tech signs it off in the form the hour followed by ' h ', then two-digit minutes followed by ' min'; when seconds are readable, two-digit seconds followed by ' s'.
5 h 01 min
